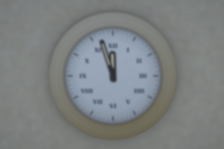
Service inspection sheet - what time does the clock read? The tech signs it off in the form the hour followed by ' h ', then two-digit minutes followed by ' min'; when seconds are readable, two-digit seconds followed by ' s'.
11 h 57 min
